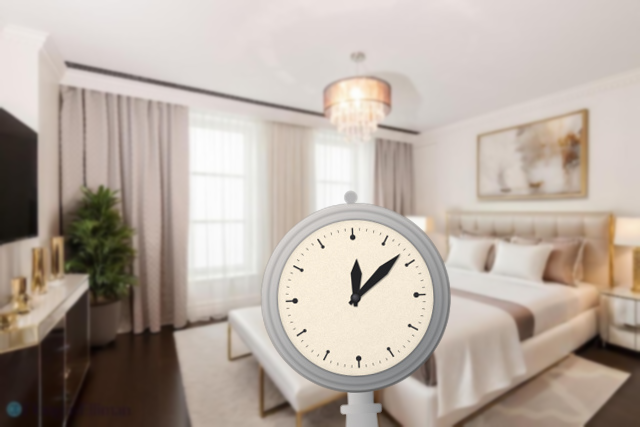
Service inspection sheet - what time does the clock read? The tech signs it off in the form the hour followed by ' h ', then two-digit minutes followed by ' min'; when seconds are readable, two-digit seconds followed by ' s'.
12 h 08 min
